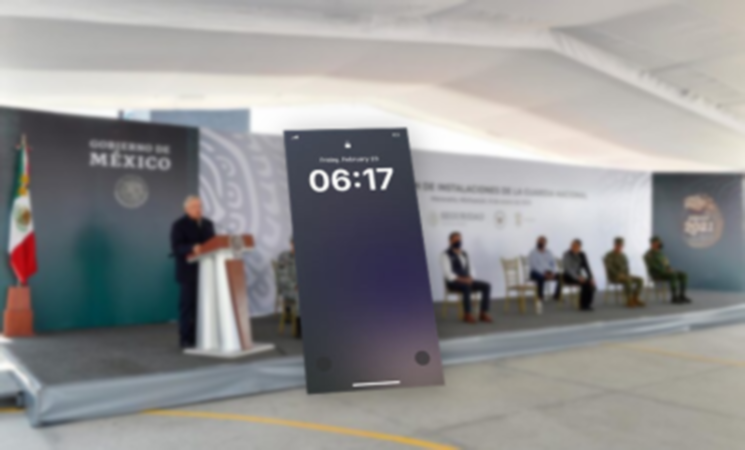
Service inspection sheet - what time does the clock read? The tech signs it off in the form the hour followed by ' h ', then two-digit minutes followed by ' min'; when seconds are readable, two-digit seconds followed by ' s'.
6 h 17 min
